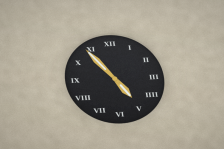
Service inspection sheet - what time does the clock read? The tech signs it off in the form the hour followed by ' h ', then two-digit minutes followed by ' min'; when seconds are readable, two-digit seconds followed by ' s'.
4 h 54 min
